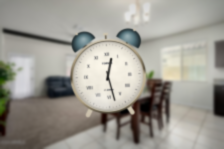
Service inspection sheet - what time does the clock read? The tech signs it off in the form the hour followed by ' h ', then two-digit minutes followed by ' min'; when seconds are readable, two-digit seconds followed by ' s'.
12 h 28 min
